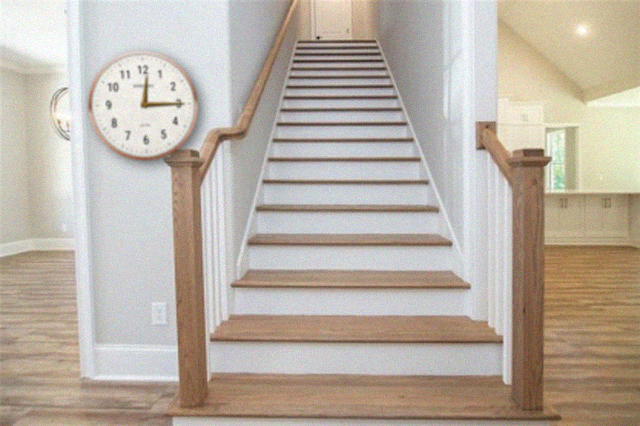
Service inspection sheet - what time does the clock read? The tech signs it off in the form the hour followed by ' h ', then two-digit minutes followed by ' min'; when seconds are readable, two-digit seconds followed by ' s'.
12 h 15 min
